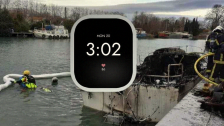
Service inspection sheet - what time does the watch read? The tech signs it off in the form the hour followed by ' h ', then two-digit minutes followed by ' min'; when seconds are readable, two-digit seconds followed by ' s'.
3 h 02 min
